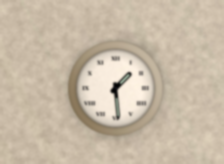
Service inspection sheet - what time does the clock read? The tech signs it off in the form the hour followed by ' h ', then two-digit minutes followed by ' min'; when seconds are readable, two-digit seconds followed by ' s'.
1 h 29 min
